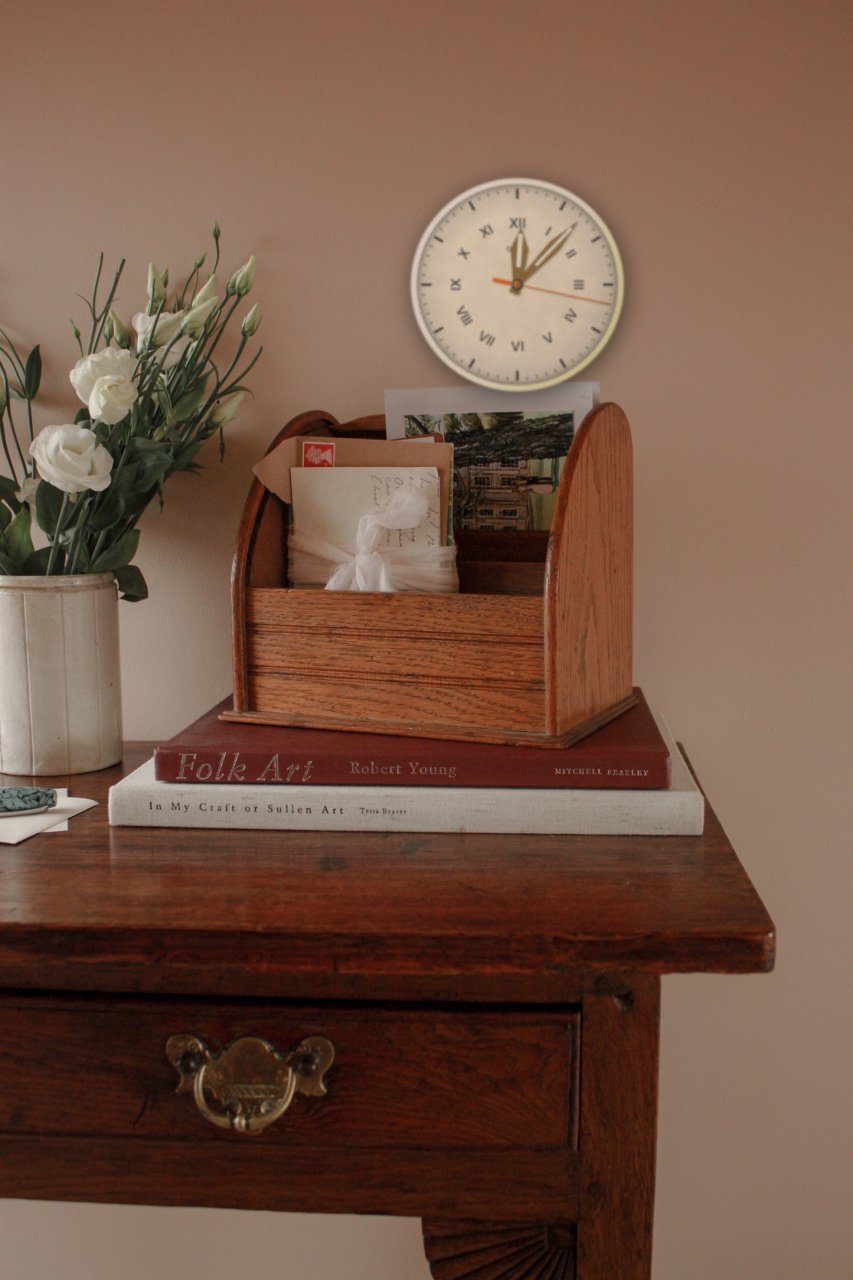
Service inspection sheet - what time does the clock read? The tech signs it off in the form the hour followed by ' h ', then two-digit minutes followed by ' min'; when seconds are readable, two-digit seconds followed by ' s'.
12 h 07 min 17 s
